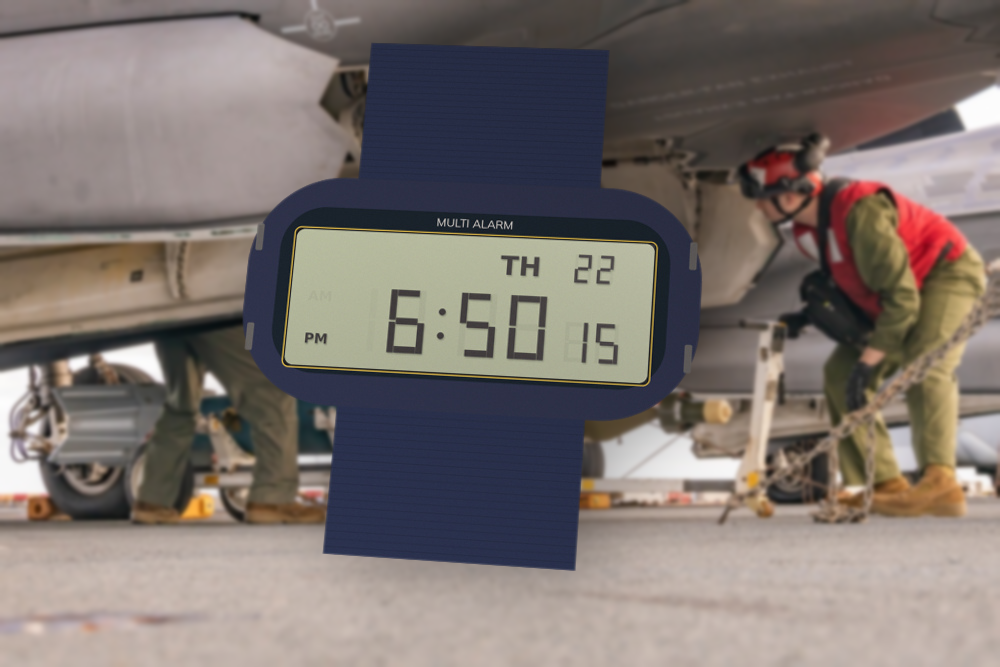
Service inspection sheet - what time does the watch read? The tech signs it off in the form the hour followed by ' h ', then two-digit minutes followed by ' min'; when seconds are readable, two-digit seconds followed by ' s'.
6 h 50 min 15 s
